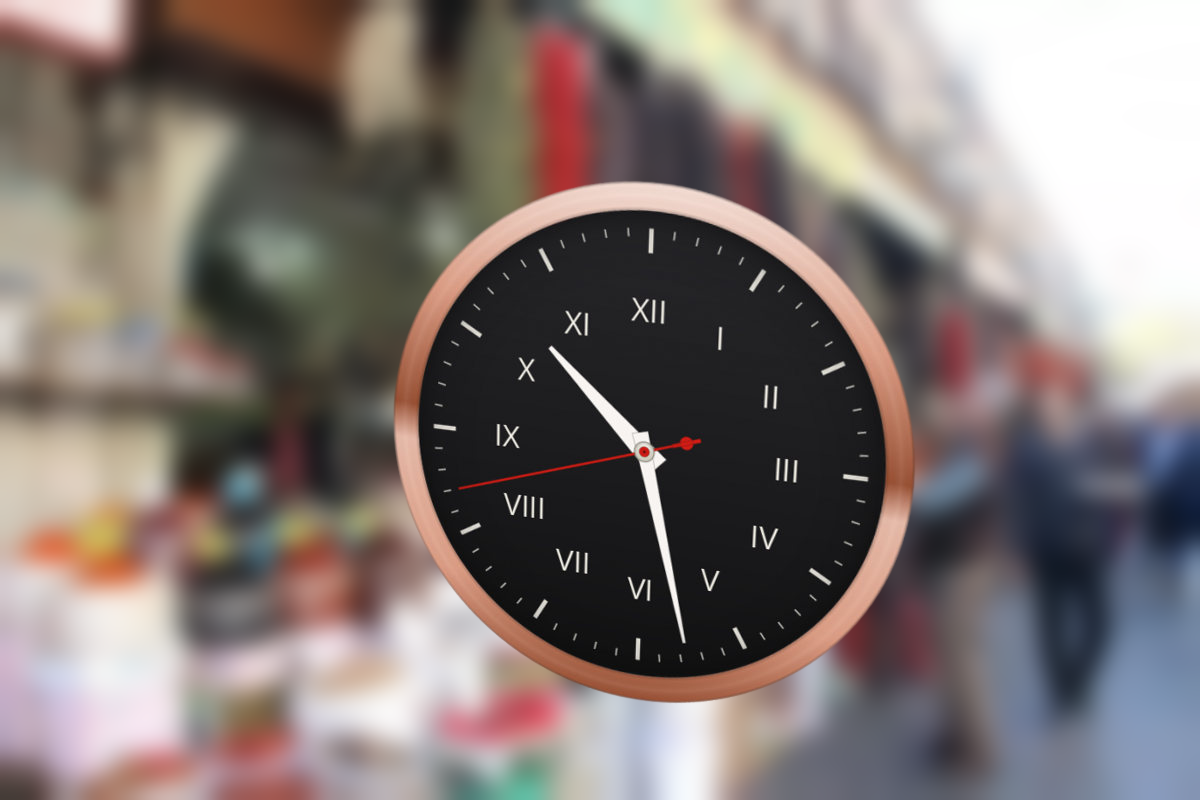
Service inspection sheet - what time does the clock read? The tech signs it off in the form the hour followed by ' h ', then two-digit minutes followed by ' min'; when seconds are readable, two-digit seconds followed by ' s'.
10 h 27 min 42 s
